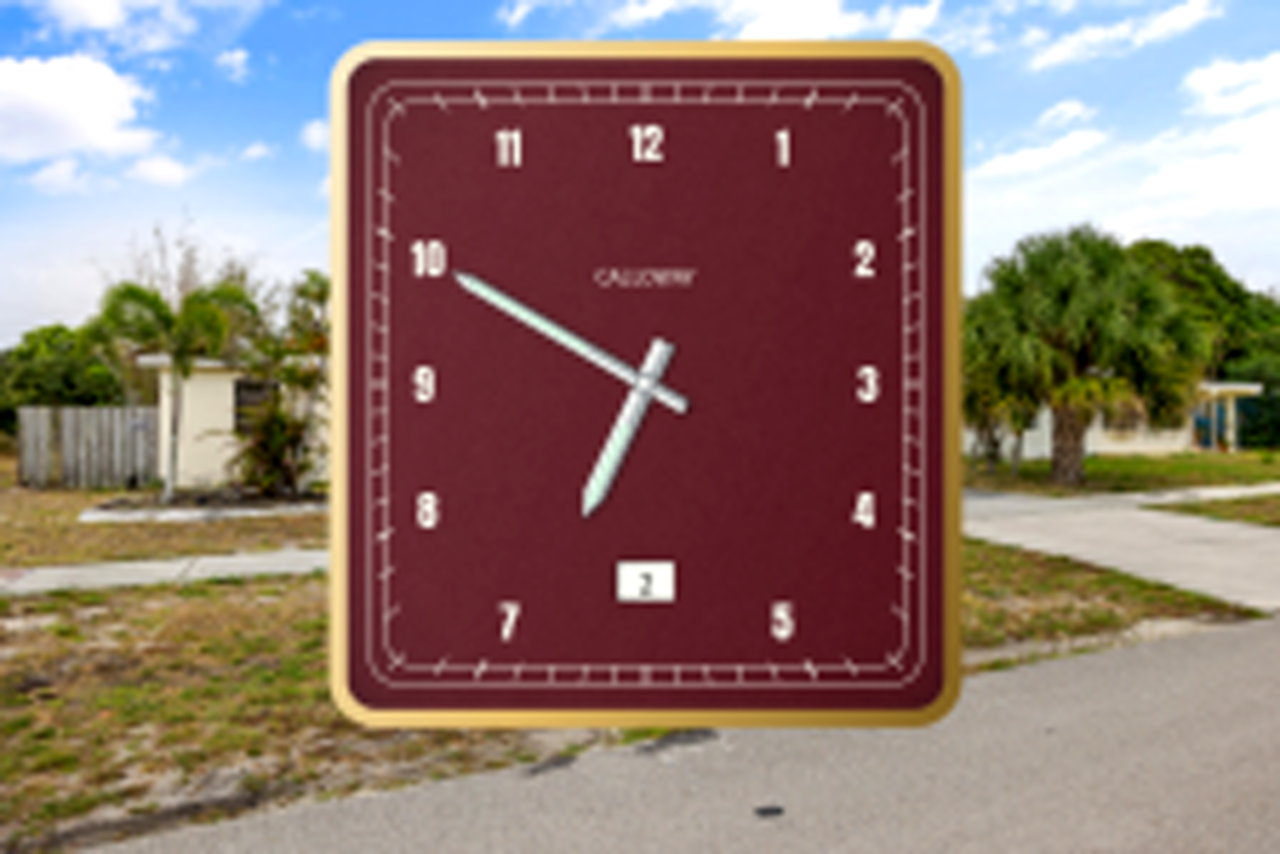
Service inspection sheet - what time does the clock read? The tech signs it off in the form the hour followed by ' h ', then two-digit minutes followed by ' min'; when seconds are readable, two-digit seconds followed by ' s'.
6 h 50 min
